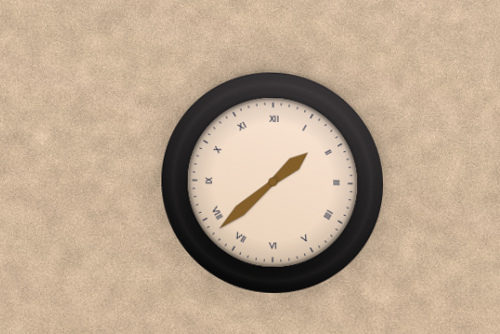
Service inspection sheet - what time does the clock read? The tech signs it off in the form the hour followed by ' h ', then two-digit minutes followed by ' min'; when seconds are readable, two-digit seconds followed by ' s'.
1 h 38 min
